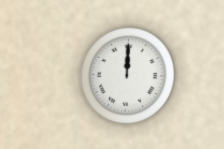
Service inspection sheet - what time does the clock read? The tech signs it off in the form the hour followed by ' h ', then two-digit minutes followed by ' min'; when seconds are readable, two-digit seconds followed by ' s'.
12 h 00 min
